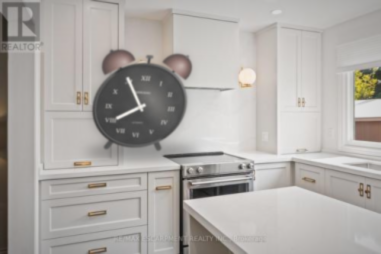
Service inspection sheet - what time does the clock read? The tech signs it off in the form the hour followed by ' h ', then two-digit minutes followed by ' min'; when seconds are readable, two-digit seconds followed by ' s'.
7 h 55 min
